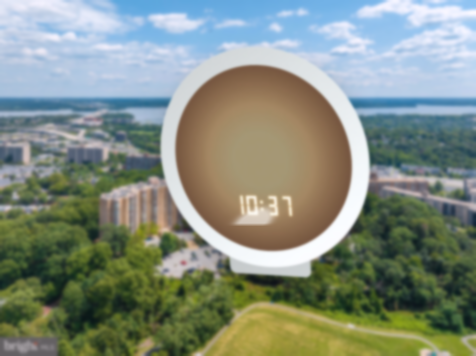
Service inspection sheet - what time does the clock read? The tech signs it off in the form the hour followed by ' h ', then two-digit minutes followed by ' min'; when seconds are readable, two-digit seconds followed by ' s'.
10 h 37 min
